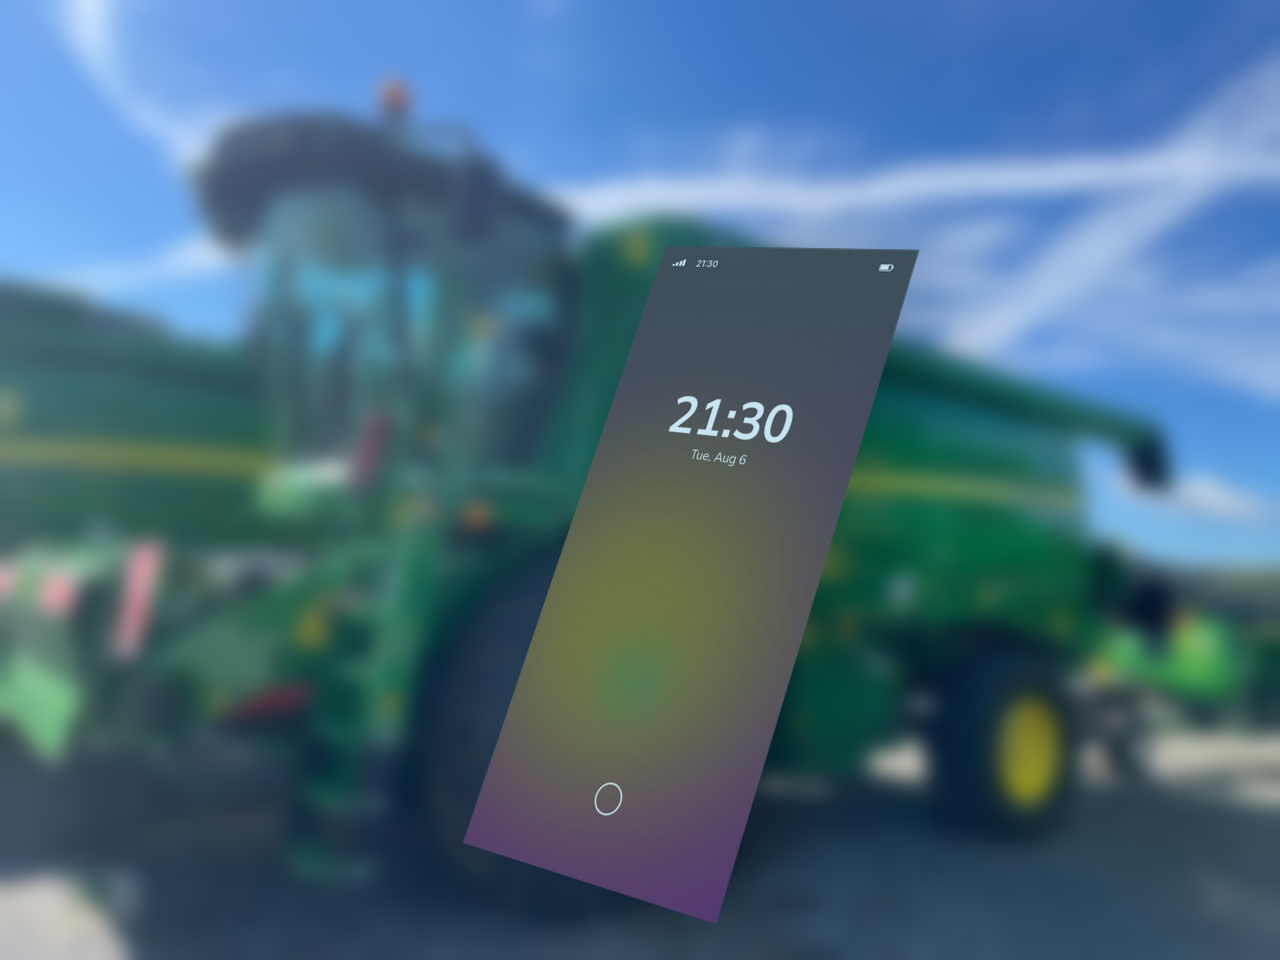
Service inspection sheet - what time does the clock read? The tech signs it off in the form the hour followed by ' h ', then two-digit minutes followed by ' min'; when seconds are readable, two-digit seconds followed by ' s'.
21 h 30 min
